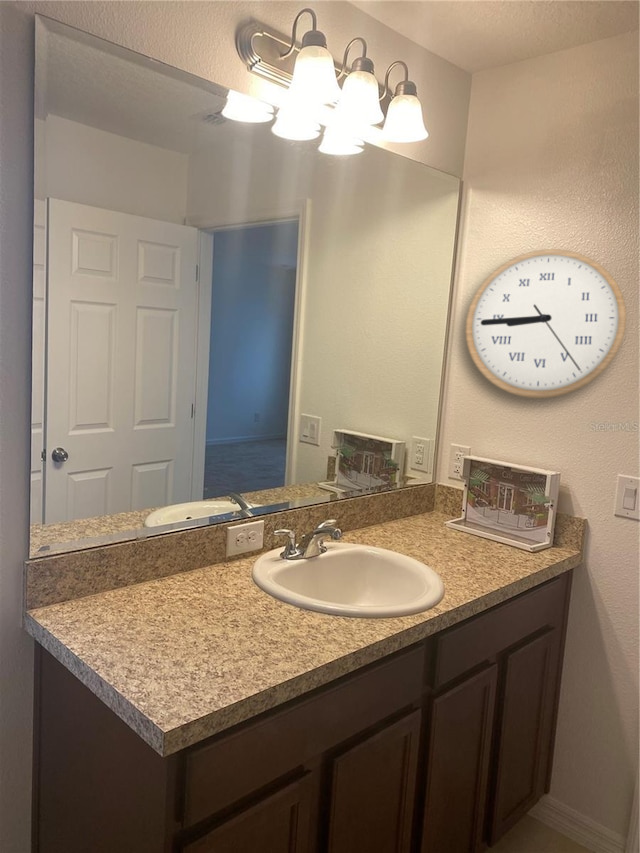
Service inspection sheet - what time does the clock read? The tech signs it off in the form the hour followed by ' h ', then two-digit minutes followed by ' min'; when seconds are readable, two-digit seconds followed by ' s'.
8 h 44 min 24 s
